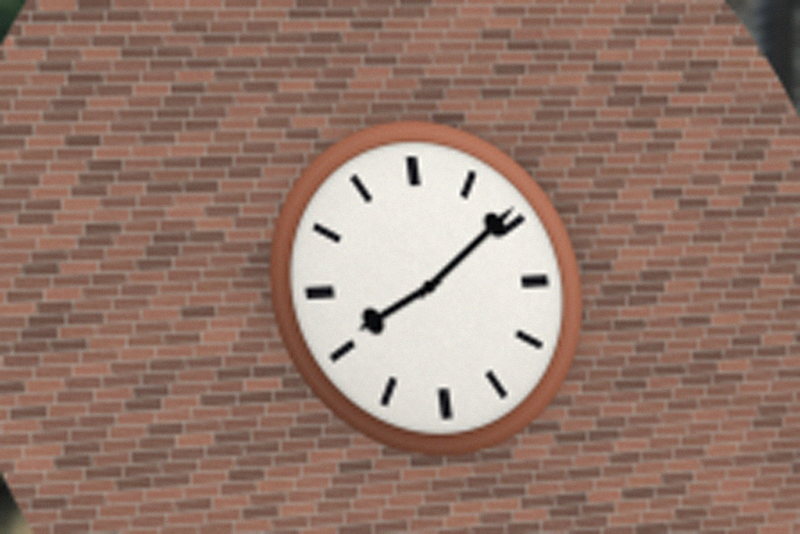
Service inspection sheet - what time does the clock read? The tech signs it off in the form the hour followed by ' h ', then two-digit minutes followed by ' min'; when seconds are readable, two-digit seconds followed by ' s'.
8 h 09 min
